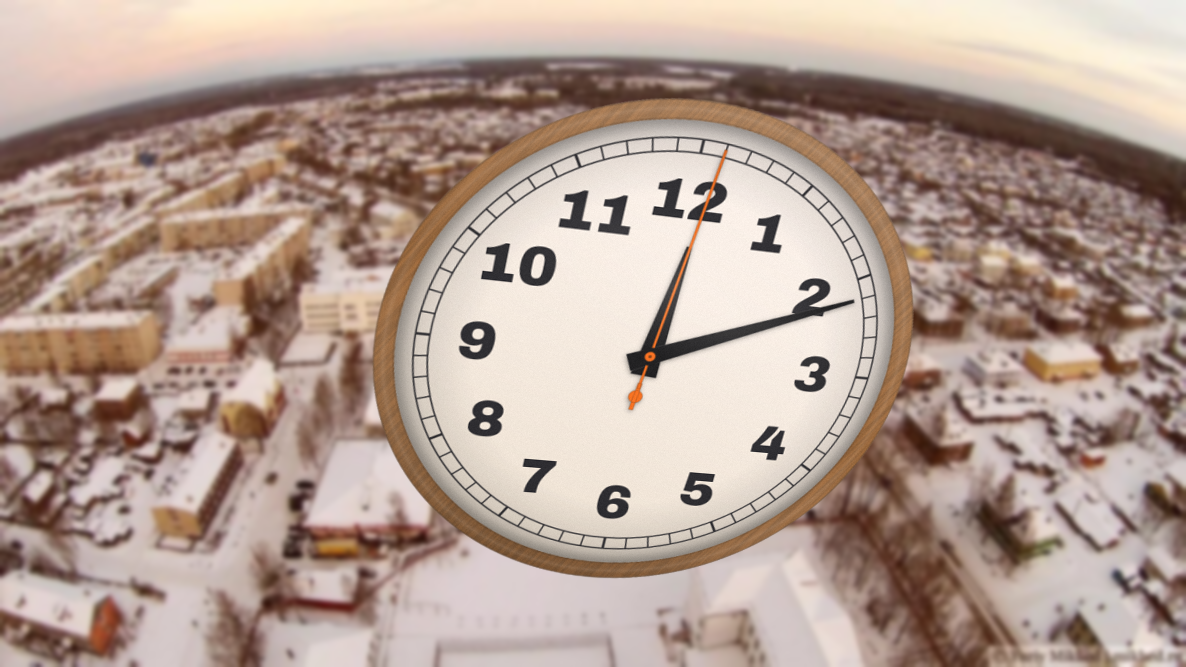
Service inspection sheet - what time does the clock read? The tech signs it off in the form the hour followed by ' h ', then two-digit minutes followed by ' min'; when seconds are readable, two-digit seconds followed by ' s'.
12 h 11 min 01 s
